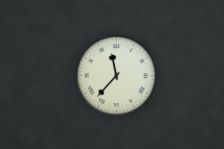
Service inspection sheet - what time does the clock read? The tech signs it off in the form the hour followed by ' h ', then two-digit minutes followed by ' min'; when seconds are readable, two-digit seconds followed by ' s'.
11 h 37 min
